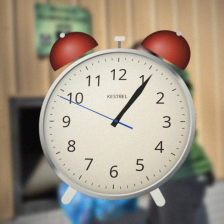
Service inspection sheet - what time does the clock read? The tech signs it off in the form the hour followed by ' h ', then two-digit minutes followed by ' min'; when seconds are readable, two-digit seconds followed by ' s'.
1 h 05 min 49 s
